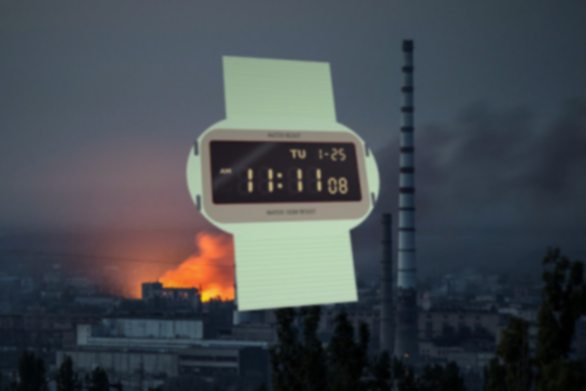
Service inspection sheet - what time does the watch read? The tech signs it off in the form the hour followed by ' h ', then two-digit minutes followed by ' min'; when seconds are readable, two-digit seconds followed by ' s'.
11 h 11 min 08 s
